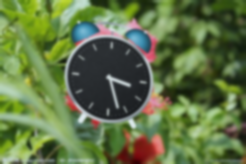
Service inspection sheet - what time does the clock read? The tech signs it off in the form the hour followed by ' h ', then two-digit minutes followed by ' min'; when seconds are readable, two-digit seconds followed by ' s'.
3 h 27 min
